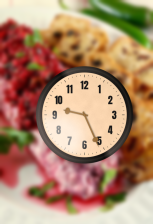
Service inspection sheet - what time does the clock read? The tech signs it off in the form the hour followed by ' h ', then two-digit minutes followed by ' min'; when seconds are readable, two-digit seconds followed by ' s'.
9 h 26 min
